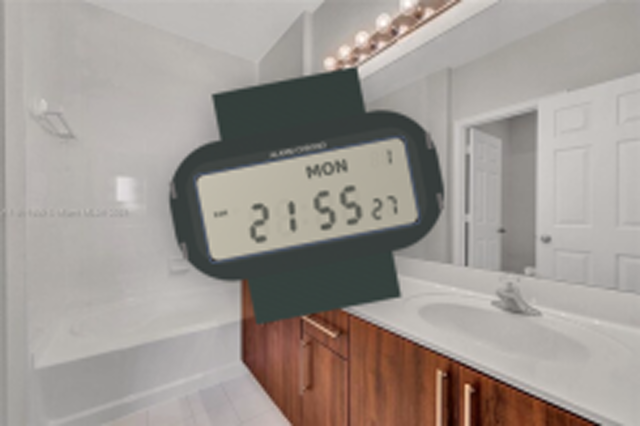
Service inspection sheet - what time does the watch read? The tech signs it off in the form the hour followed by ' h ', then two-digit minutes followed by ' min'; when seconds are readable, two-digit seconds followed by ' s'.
21 h 55 min 27 s
